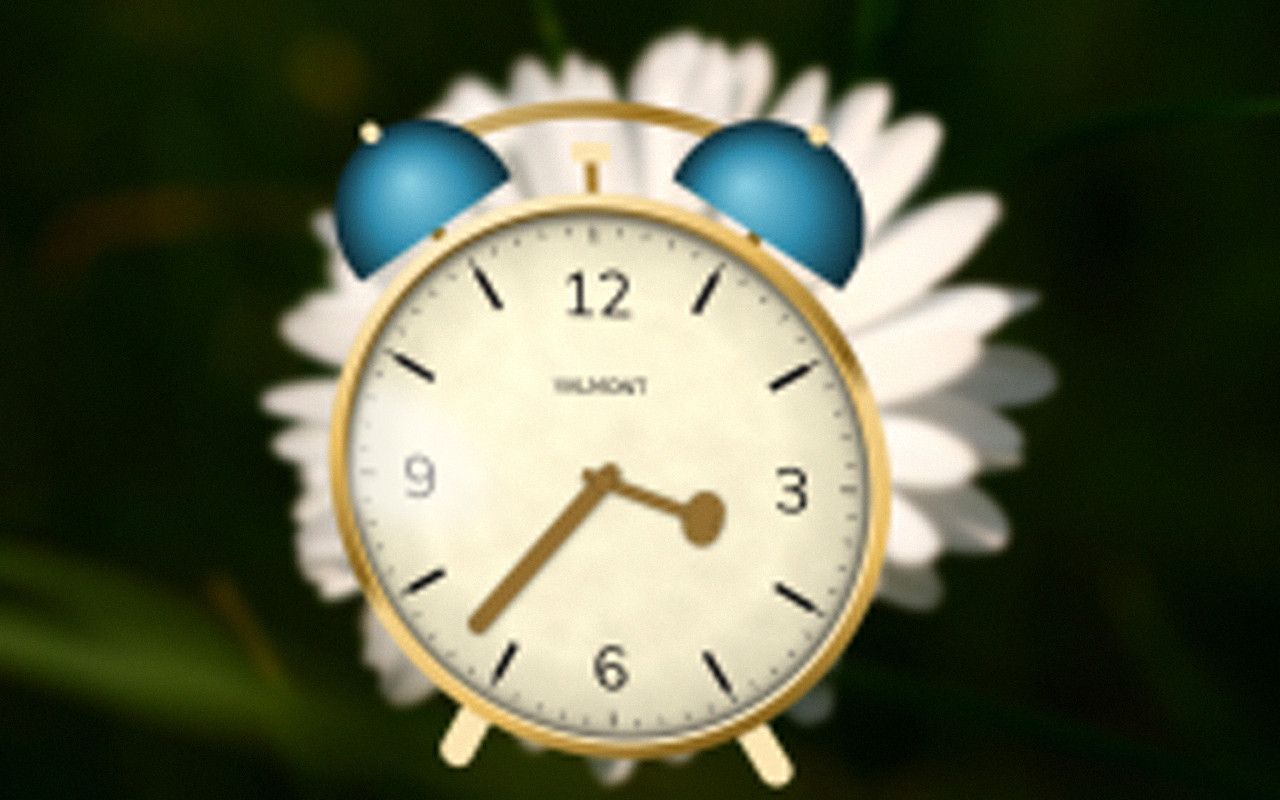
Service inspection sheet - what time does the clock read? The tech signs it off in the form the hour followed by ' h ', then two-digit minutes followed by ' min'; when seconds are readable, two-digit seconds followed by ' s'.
3 h 37 min
